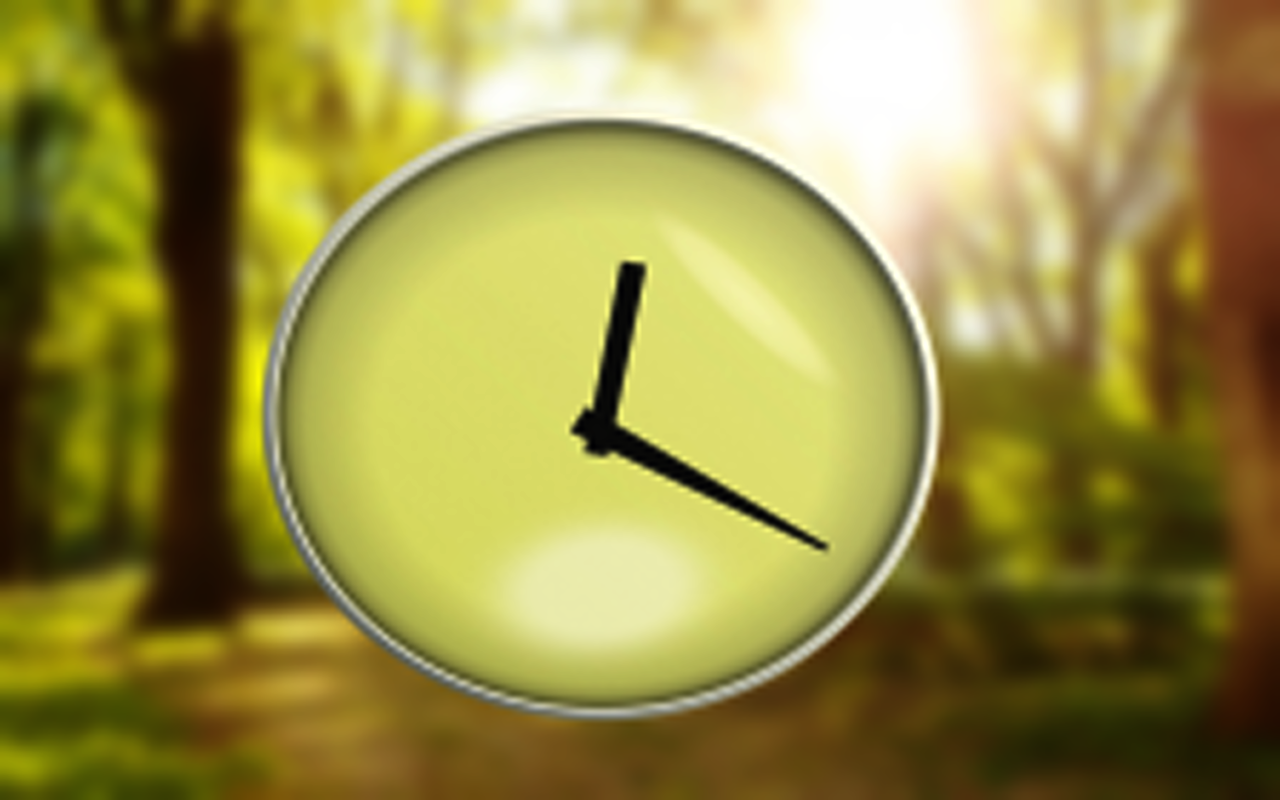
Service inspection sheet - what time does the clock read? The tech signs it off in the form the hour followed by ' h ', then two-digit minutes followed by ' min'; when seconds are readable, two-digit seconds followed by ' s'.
12 h 20 min
